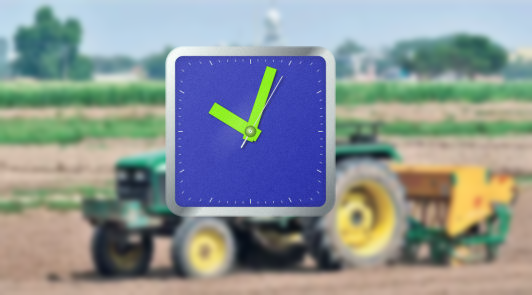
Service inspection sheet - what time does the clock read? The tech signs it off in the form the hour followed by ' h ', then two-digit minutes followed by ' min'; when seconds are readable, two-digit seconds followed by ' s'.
10 h 03 min 05 s
